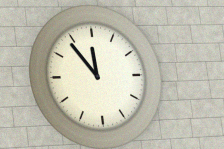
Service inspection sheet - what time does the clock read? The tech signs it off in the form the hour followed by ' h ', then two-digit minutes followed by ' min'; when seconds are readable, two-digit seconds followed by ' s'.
11 h 54 min
